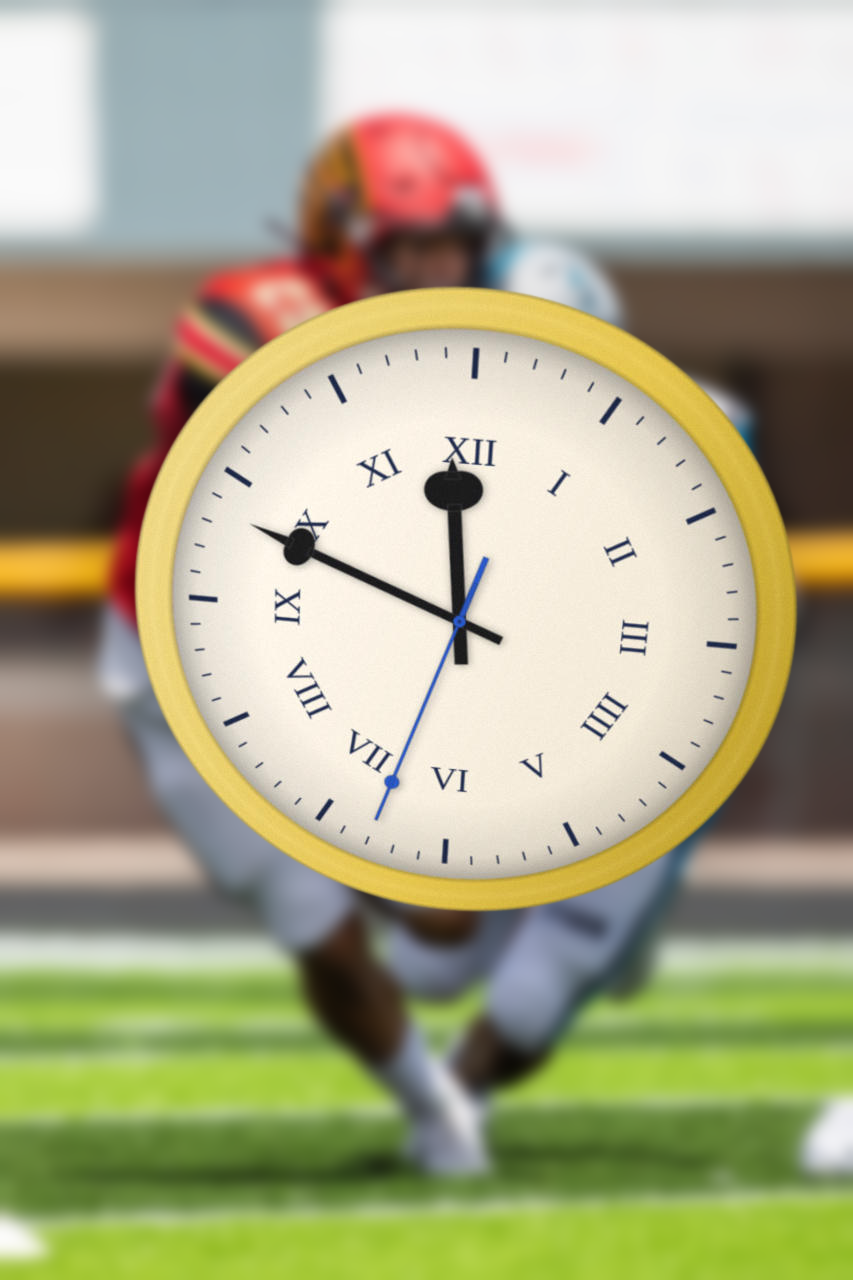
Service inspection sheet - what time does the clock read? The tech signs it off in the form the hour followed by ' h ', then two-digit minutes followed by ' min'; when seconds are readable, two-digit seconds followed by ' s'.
11 h 48 min 33 s
